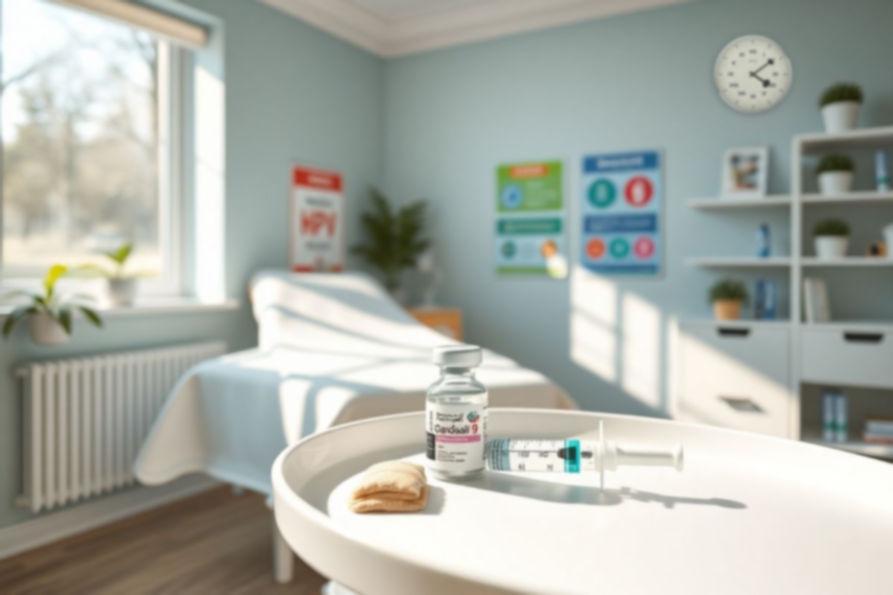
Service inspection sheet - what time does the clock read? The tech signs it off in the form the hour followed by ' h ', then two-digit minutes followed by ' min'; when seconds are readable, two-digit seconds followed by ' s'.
4 h 09 min
